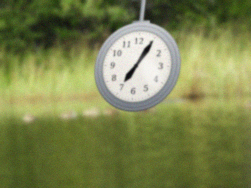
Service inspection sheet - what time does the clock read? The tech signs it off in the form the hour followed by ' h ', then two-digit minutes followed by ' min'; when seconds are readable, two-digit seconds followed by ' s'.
7 h 05 min
